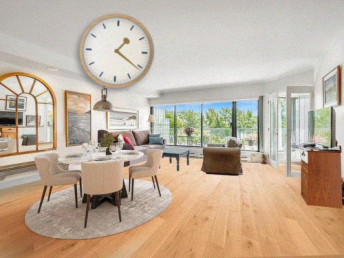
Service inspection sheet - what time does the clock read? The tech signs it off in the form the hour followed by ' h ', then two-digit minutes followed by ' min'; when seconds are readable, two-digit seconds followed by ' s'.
1 h 21 min
